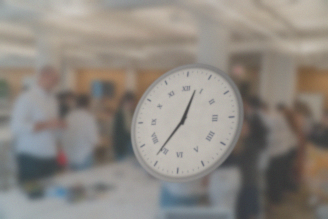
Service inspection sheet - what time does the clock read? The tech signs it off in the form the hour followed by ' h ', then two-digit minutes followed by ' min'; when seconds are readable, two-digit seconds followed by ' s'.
12 h 36 min
